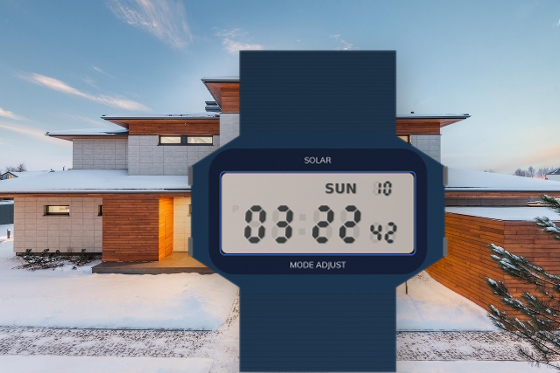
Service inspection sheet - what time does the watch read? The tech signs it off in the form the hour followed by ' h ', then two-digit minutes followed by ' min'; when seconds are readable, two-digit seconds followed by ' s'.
3 h 22 min 42 s
